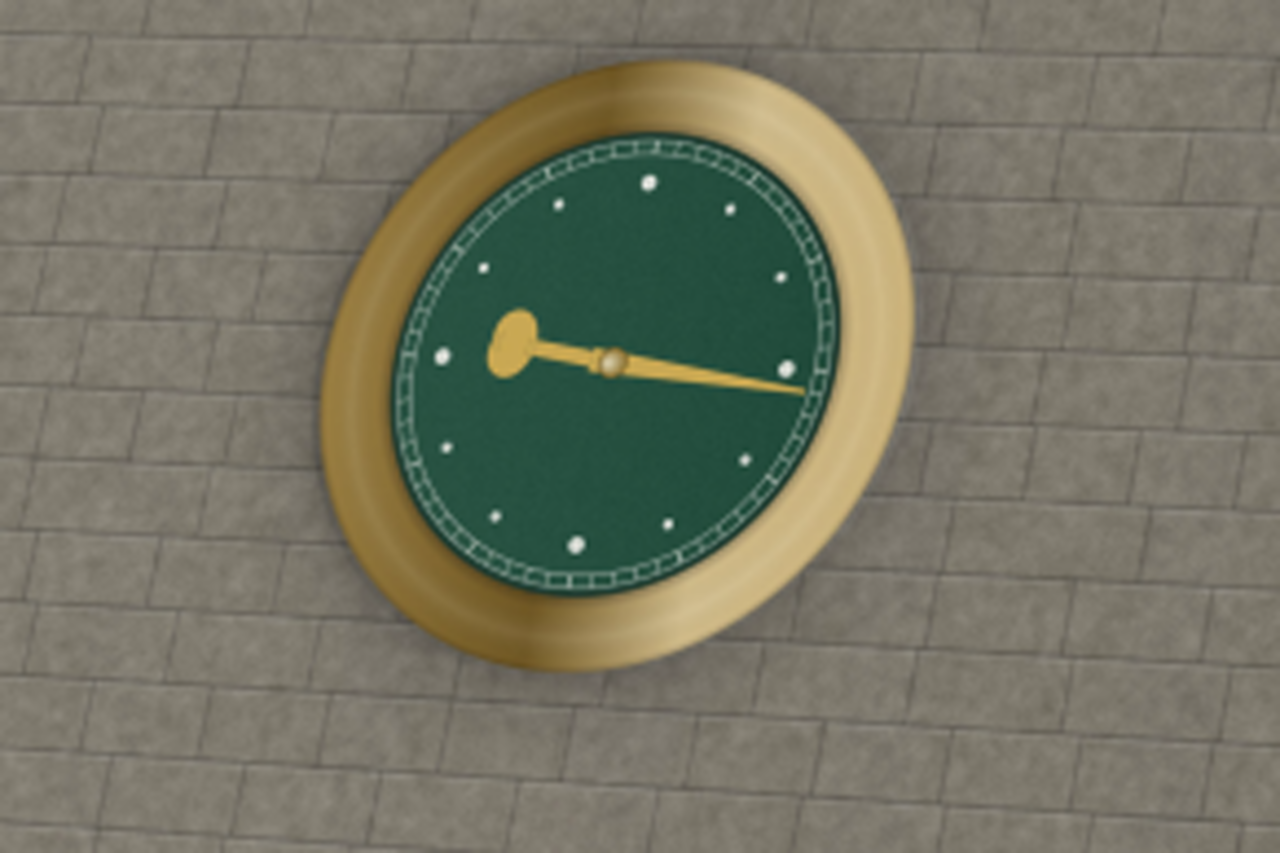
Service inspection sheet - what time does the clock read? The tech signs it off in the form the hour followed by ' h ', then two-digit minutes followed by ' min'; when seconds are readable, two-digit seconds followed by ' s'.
9 h 16 min
